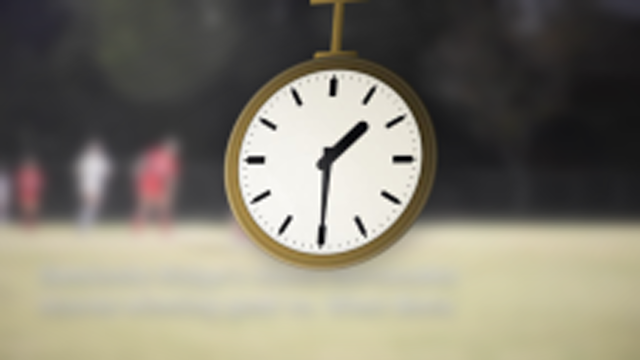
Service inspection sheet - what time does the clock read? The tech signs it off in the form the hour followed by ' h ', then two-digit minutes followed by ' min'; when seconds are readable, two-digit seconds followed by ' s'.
1 h 30 min
